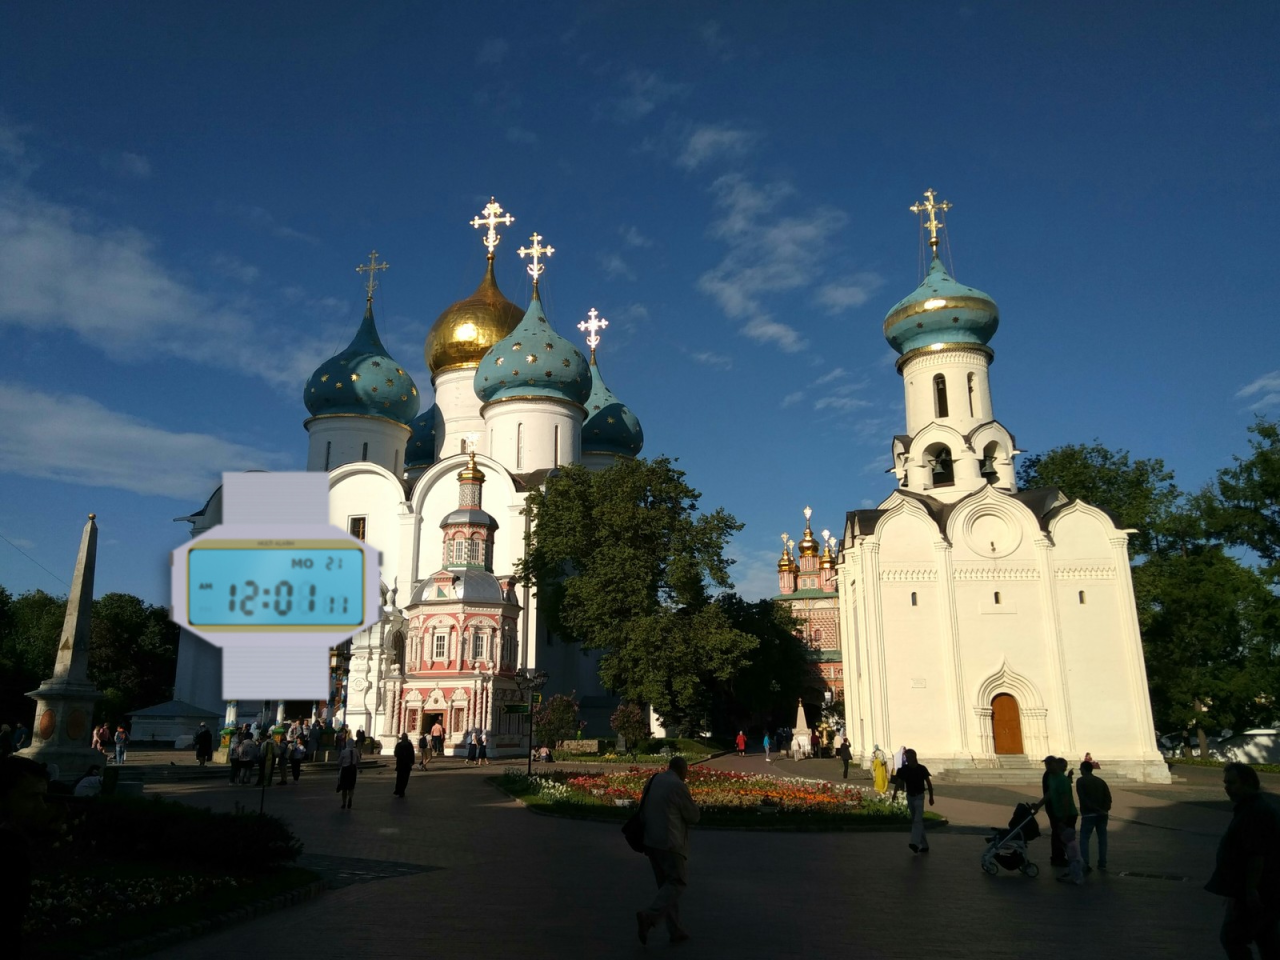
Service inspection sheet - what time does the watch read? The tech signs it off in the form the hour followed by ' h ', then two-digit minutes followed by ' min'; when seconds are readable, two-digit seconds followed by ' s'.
12 h 01 min 11 s
